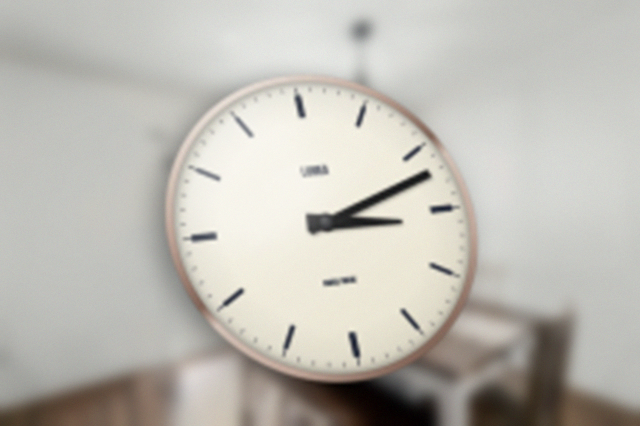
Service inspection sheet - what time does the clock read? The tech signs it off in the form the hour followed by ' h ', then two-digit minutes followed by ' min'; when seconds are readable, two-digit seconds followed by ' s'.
3 h 12 min
